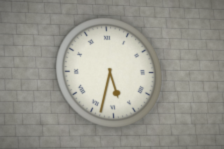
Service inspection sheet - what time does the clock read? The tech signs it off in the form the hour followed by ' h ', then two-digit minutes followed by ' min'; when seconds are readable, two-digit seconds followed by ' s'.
5 h 33 min
